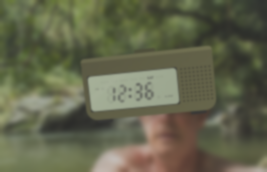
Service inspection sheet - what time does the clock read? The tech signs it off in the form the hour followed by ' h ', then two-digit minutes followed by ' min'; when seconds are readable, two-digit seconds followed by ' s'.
12 h 36 min
